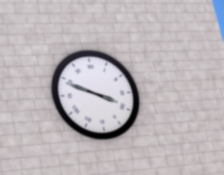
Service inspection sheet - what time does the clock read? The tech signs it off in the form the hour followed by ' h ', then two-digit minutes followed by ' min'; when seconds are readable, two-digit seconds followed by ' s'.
3 h 49 min
